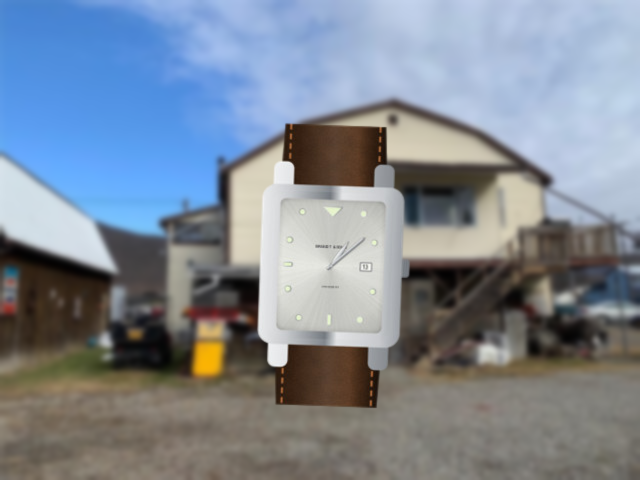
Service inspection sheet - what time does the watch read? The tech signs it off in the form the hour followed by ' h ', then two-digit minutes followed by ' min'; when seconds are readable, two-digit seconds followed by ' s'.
1 h 08 min
